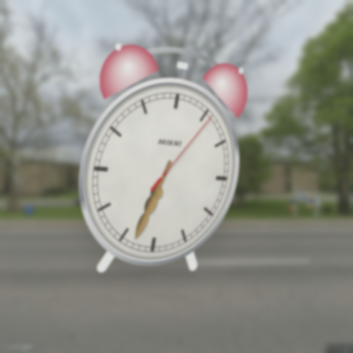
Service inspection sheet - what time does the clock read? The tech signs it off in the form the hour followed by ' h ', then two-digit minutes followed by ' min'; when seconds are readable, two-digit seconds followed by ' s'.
6 h 33 min 06 s
